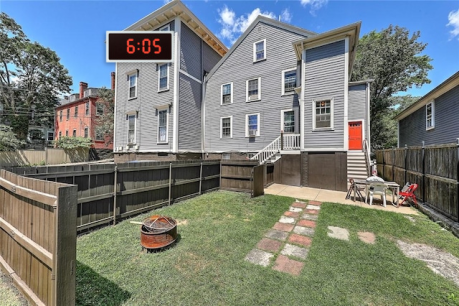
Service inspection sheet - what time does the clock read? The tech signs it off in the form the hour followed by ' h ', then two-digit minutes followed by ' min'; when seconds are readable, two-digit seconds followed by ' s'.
6 h 05 min
